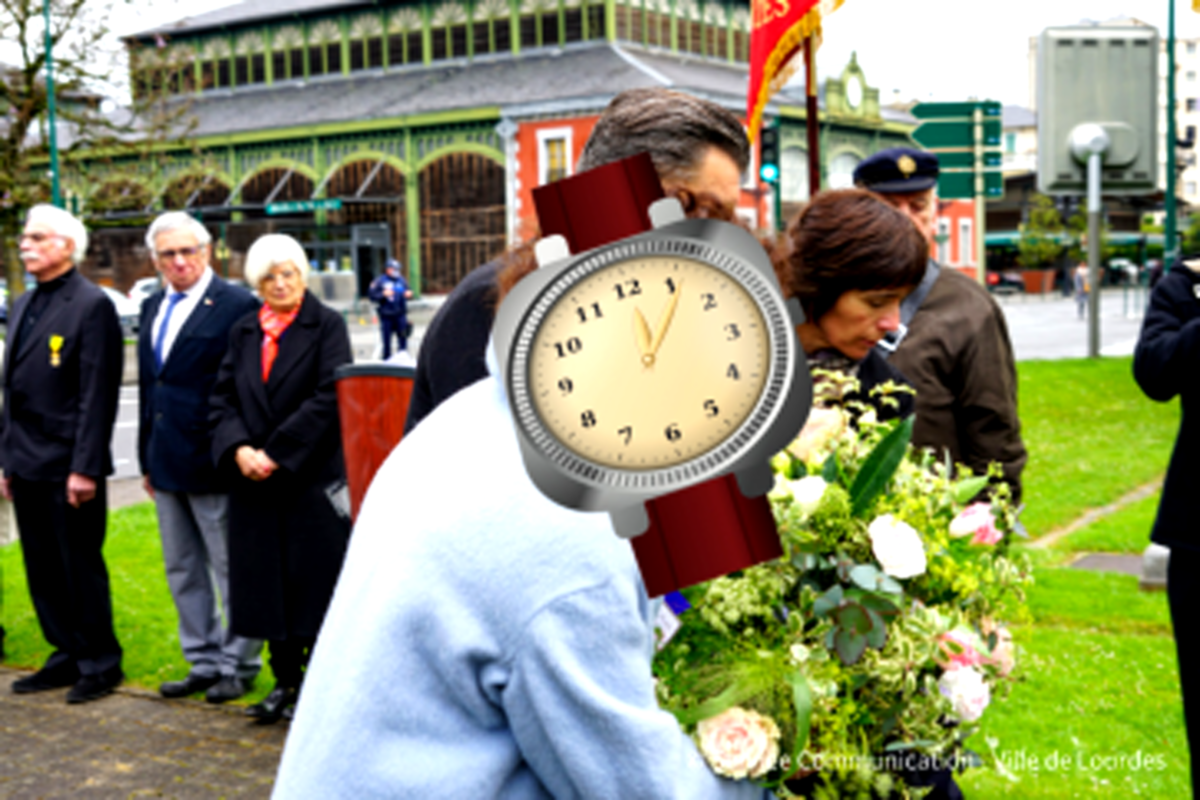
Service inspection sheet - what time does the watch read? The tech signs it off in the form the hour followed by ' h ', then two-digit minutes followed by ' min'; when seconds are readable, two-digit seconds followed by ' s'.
12 h 06 min
